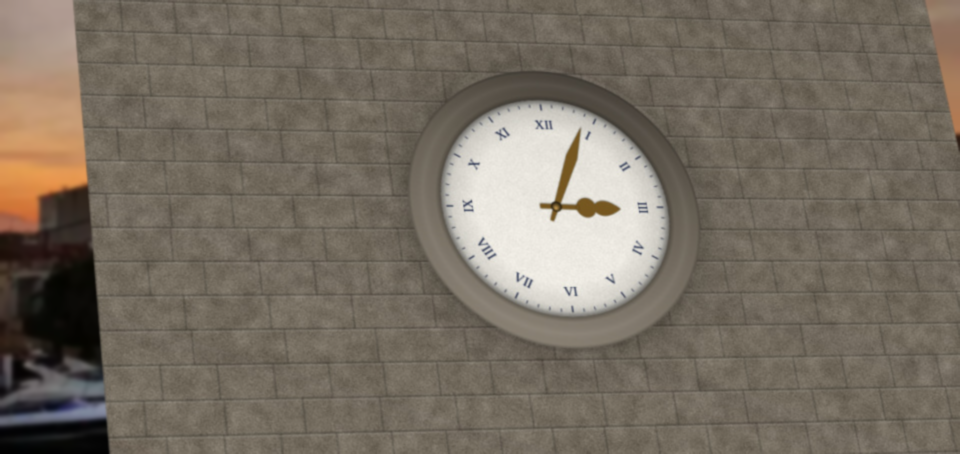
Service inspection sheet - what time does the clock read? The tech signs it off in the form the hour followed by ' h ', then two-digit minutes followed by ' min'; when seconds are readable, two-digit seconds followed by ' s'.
3 h 04 min
